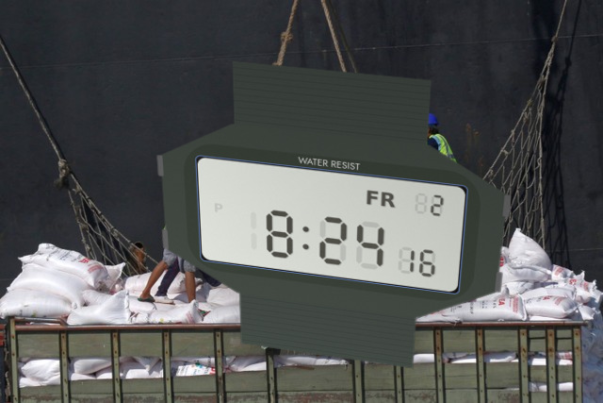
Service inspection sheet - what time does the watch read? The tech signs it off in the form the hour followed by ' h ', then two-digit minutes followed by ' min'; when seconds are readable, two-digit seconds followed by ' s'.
8 h 24 min 16 s
